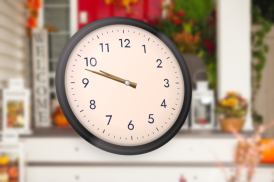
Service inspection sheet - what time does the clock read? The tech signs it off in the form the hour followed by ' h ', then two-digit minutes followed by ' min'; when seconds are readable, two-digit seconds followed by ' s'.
9 h 48 min
